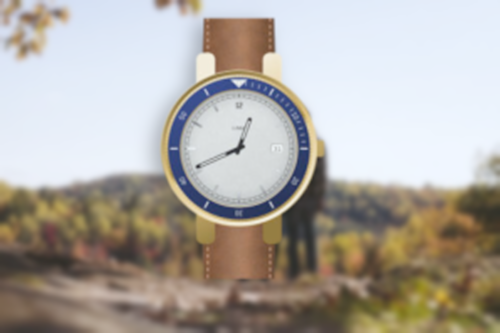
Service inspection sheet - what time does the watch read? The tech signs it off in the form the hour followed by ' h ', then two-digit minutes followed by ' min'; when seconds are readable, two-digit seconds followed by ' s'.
12 h 41 min
